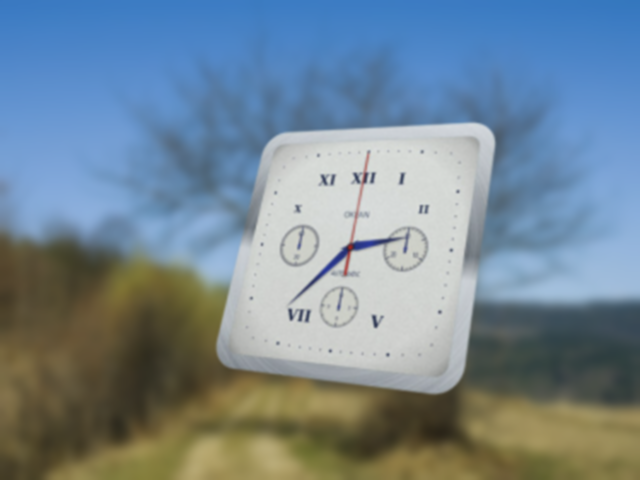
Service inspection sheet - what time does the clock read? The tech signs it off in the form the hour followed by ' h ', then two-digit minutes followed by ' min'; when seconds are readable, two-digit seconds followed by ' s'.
2 h 37 min
